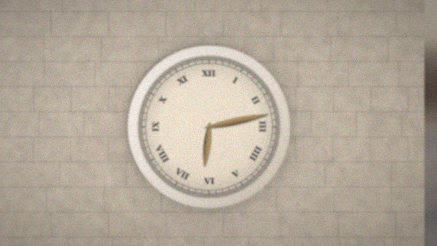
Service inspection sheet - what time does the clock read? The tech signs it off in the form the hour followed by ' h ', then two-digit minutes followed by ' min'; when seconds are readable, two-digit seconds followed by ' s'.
6 h 13 min
